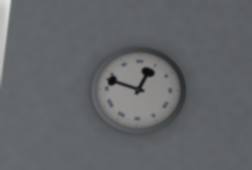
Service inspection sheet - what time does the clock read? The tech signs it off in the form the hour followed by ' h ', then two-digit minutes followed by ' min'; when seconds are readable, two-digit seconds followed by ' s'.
12 h 48 min
